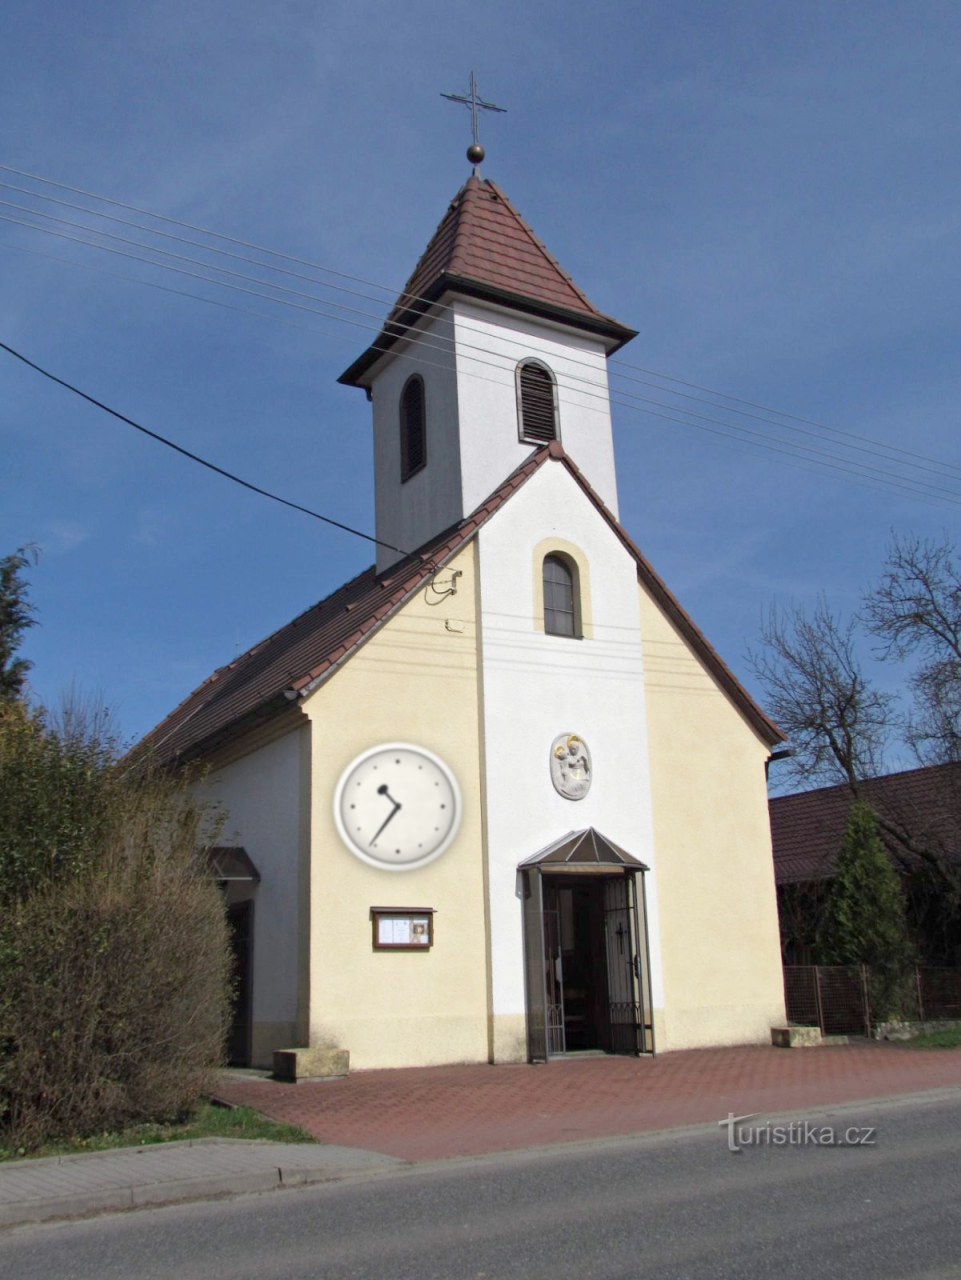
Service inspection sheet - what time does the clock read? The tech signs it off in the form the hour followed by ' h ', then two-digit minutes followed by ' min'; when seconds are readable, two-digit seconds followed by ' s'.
10 h 36 min
